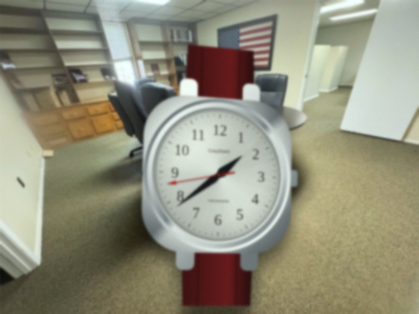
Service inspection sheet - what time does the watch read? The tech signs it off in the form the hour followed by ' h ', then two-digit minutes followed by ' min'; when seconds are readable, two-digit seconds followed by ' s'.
1 h 38 min 43 s
